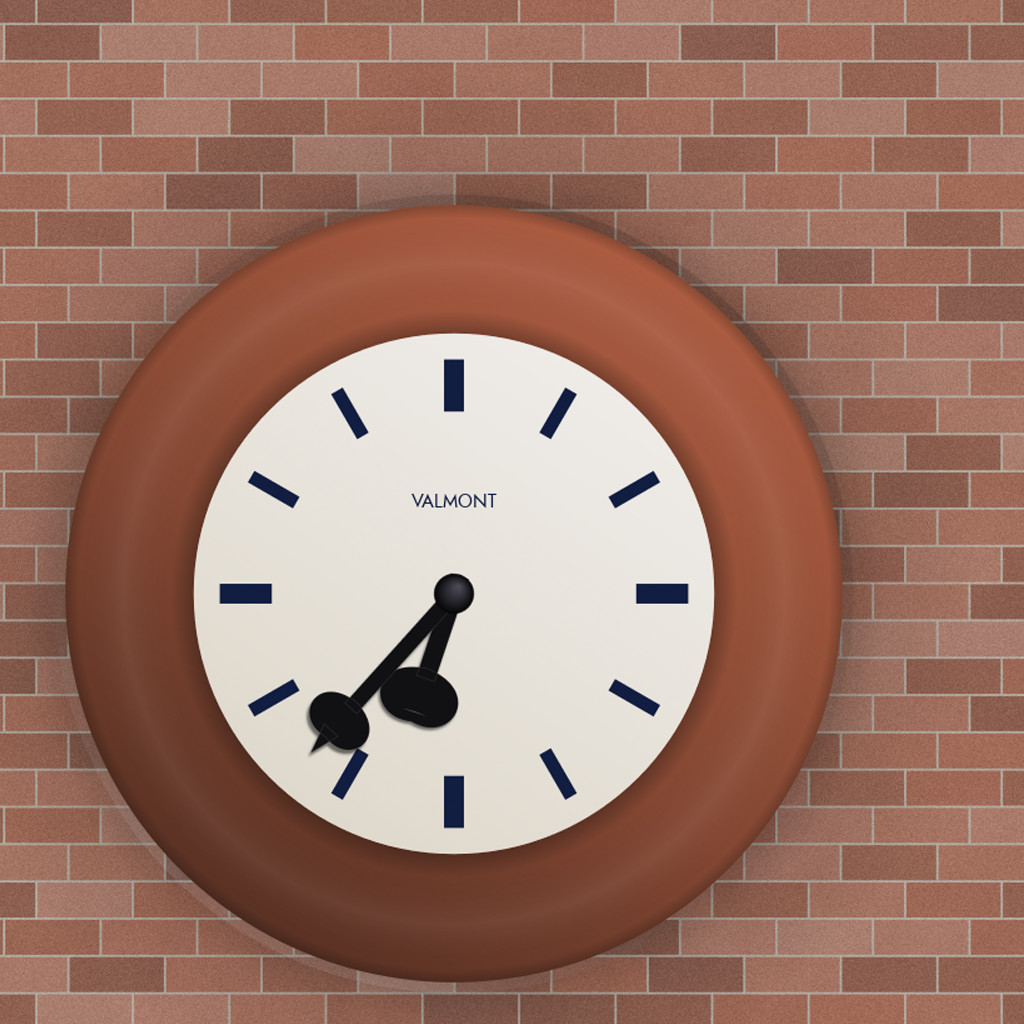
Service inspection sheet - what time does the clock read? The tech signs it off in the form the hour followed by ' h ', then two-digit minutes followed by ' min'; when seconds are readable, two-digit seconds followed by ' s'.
6 h 37 min
